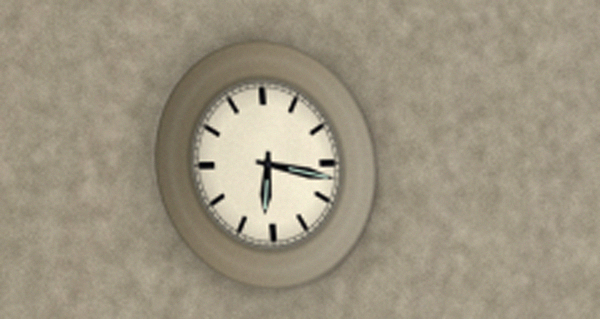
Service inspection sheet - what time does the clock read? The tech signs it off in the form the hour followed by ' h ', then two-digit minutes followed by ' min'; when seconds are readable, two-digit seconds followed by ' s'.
6 h 17 min
